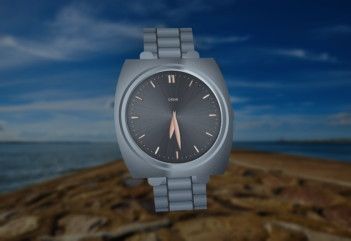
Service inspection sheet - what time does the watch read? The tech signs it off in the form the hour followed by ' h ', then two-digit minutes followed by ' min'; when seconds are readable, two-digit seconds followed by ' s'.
6 h 29 min
